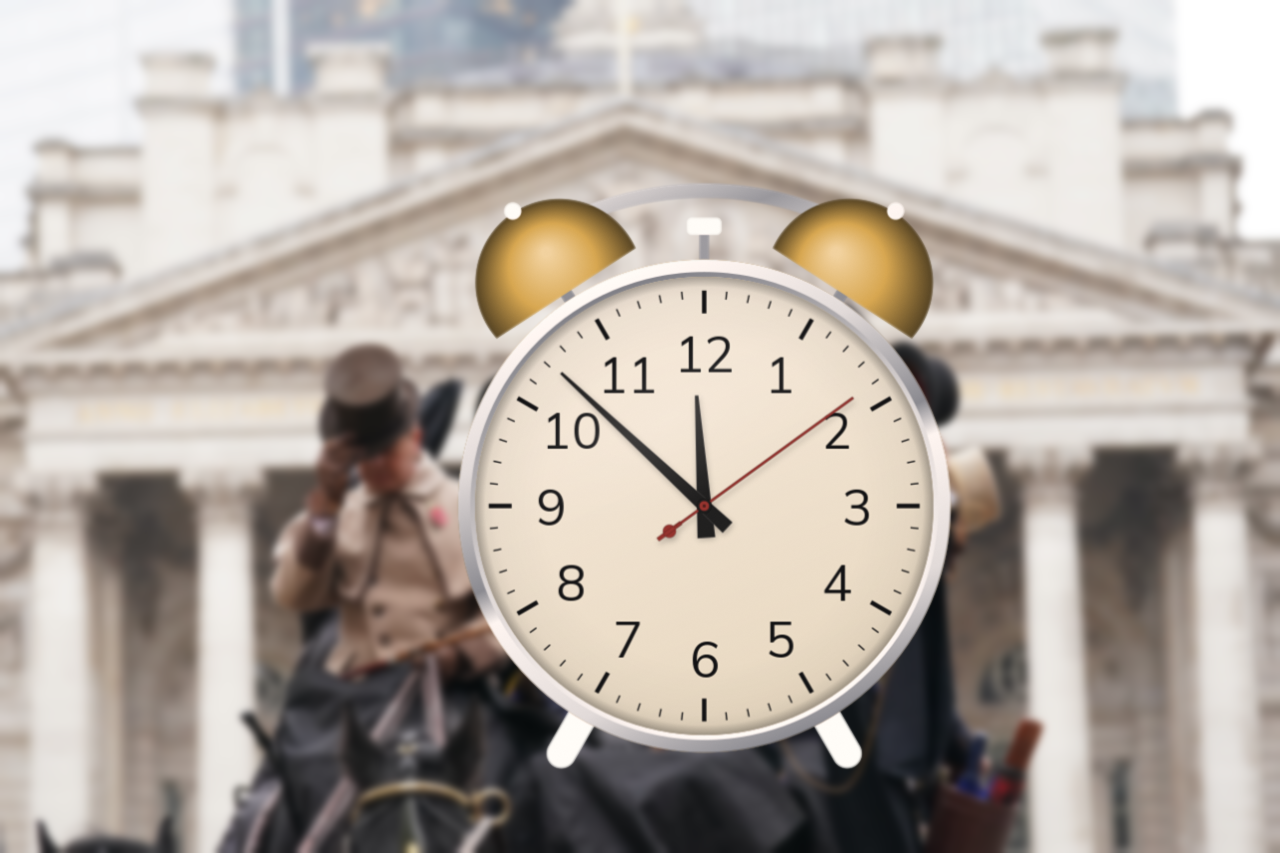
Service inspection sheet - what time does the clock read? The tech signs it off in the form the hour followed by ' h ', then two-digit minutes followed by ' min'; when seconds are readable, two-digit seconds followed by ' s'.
11 h 52 min 09 s
